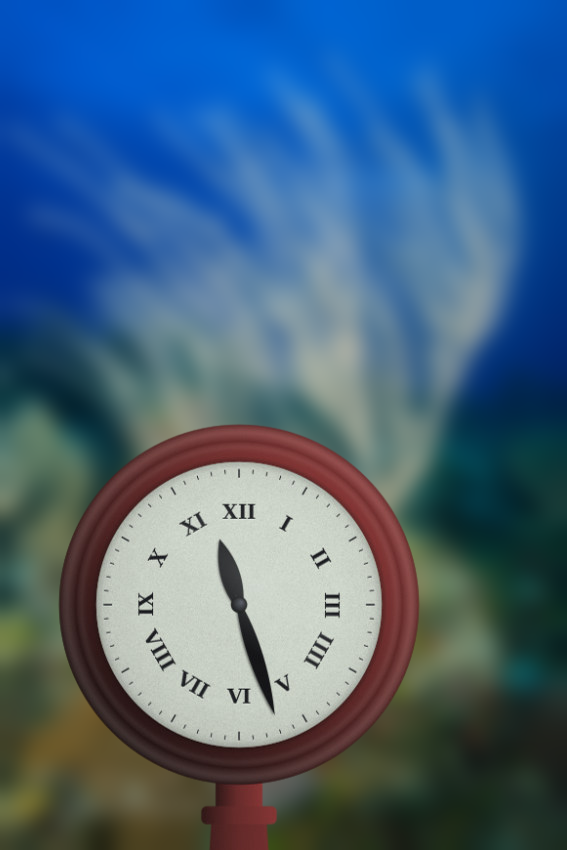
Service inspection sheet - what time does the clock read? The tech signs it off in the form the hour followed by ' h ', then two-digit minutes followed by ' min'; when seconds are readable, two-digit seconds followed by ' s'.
11 h 27 min
